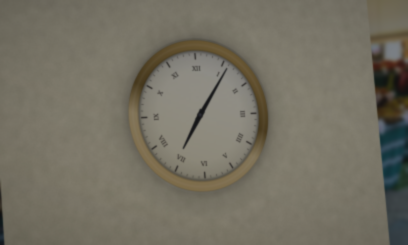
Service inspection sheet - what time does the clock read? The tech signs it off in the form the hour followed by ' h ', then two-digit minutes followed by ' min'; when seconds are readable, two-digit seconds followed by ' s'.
7 h 06 min
